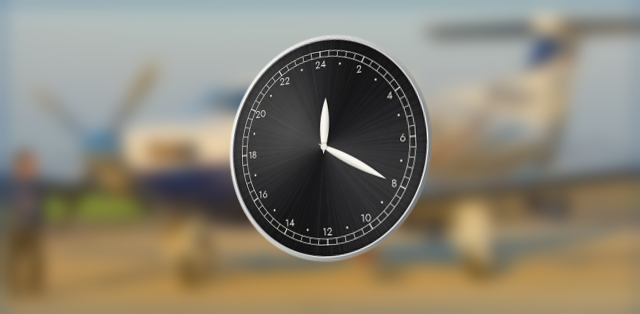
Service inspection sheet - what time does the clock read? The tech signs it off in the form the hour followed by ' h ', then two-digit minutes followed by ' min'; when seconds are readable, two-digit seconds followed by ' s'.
0 h 20 min
